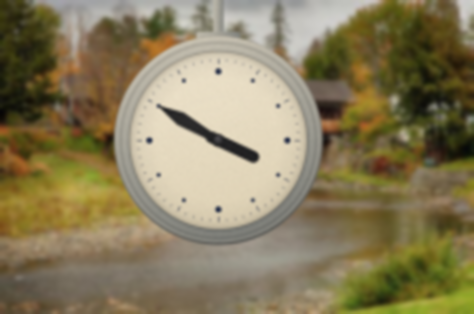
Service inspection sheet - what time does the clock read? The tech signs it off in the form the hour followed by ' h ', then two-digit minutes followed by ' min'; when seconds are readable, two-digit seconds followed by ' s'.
3 h 50 min
